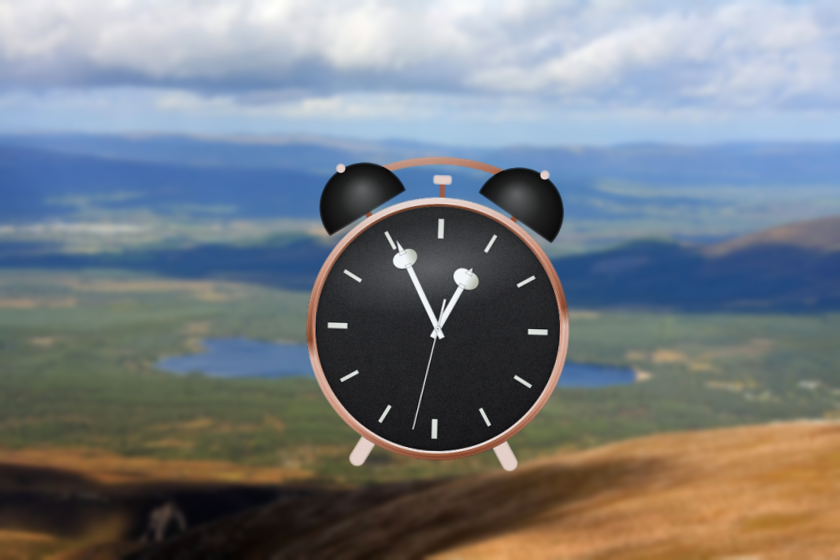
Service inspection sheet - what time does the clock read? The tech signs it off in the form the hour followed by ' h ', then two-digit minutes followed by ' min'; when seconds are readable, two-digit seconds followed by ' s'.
12 h 55 min 32 s
